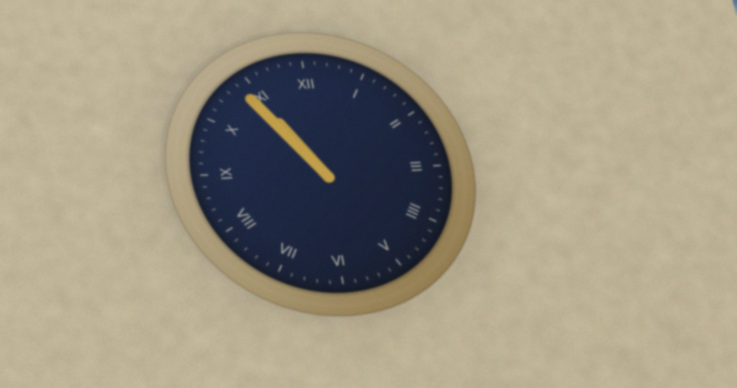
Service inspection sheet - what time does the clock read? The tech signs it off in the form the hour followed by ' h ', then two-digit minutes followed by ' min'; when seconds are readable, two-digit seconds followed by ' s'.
10 h 54 min
